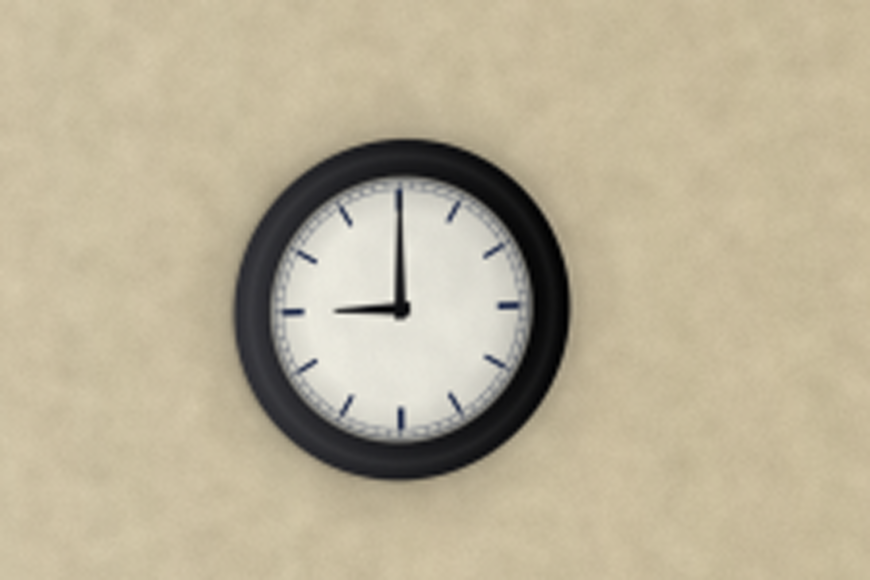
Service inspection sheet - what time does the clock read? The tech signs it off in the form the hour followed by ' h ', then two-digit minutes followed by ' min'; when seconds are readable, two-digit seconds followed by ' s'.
9 h 00 min
